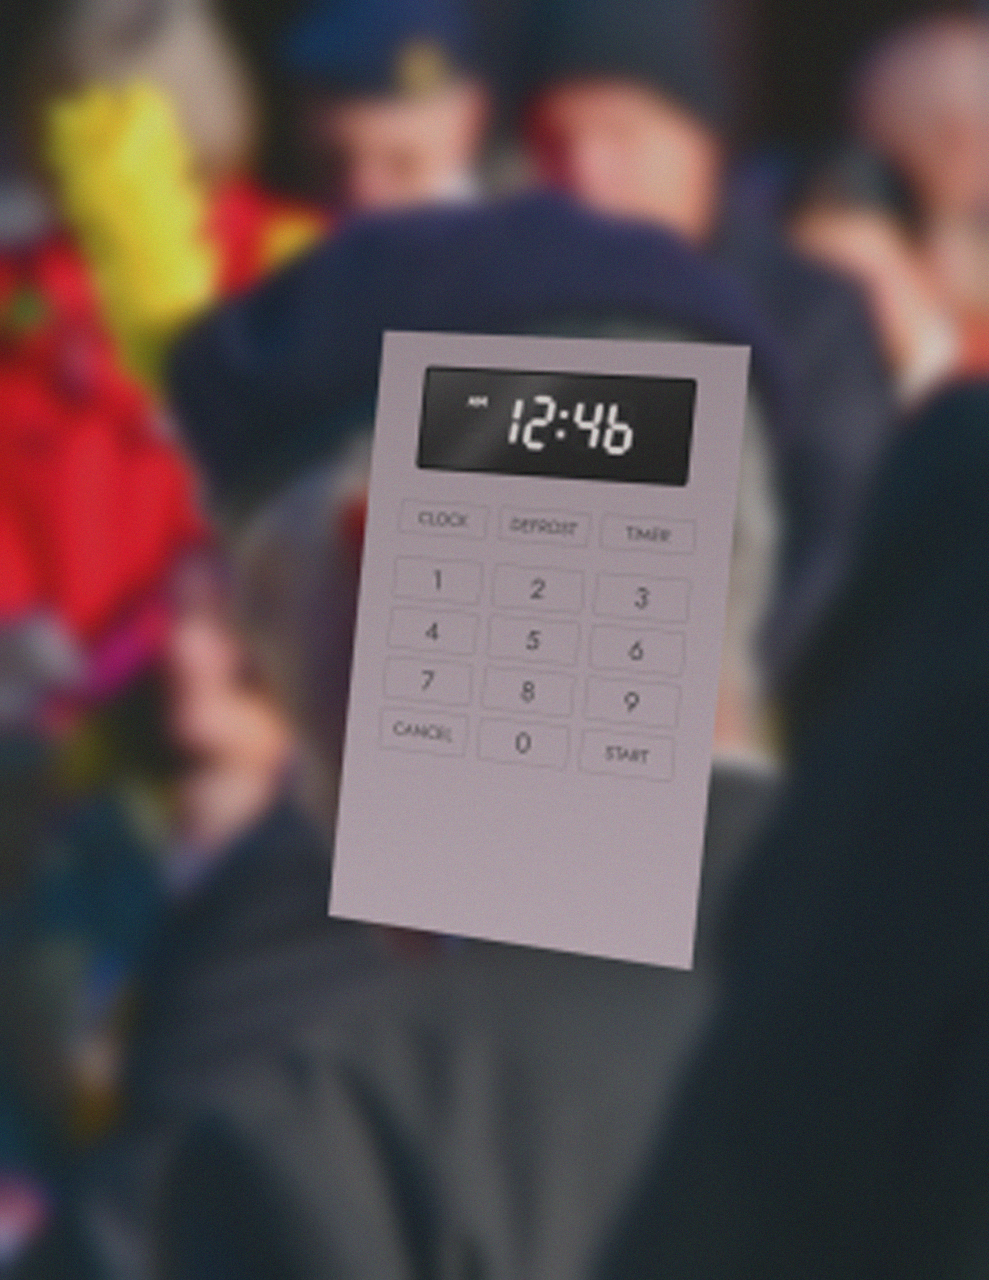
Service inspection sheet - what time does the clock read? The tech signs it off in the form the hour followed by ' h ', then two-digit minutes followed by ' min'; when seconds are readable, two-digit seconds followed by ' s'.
12 h 46 min
